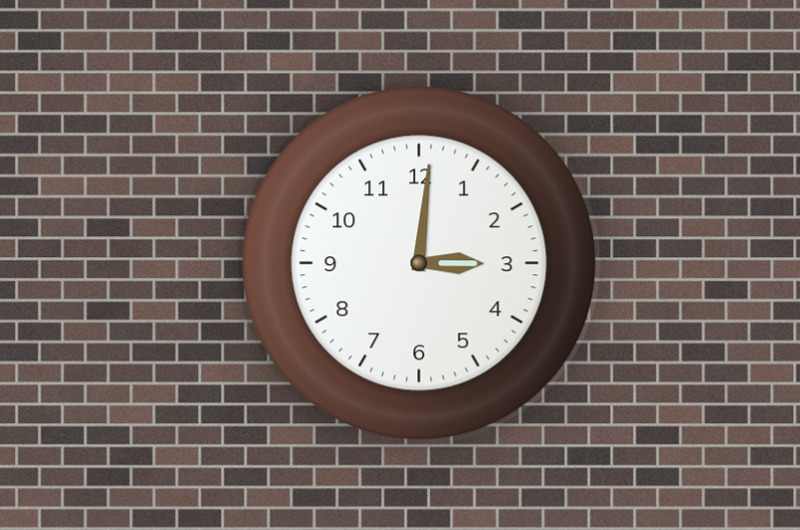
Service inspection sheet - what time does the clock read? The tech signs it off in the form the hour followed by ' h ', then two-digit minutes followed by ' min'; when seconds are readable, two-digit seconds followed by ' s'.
3 h 01 min
